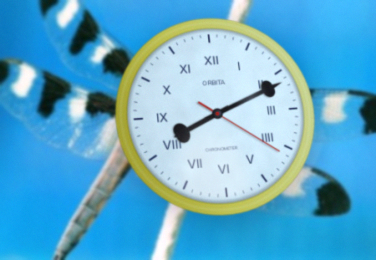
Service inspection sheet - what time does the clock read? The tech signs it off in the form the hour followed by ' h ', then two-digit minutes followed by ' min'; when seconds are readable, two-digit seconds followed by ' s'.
8 h 11 min 21 s
